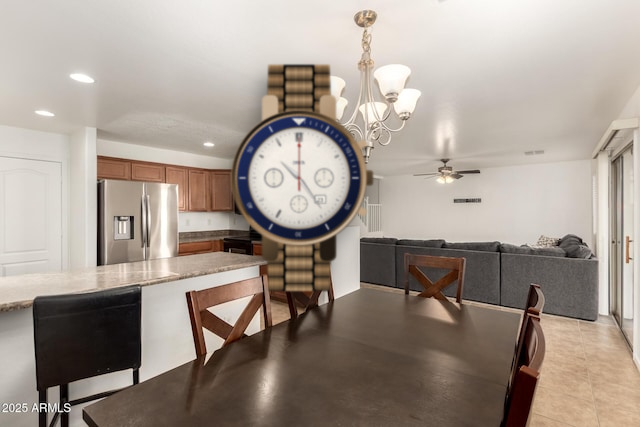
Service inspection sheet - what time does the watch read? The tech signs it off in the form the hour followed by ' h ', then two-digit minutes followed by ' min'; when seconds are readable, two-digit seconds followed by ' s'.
10 h 24 min
